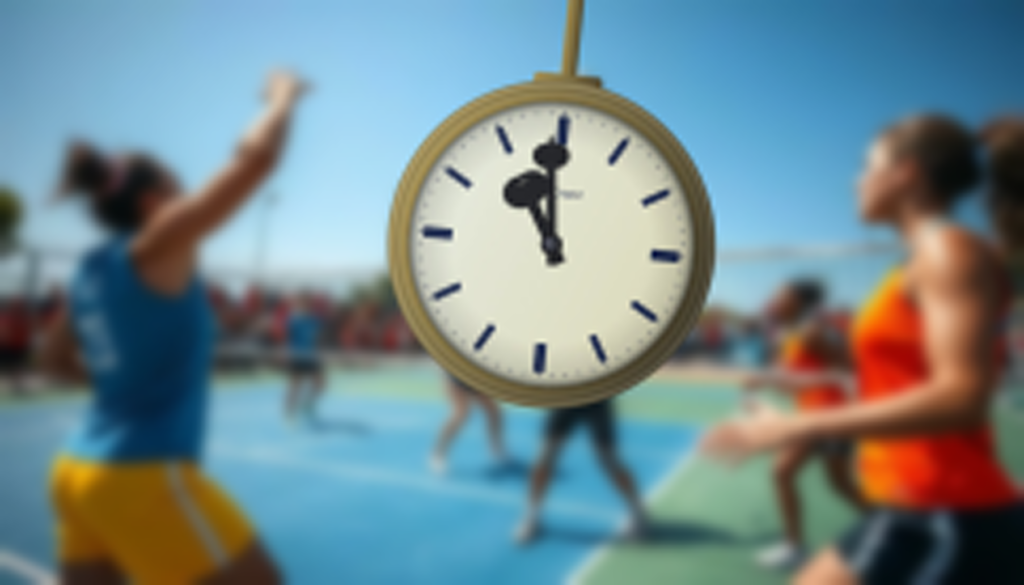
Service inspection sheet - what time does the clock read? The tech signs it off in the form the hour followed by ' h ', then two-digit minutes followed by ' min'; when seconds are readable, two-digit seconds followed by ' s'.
10 h 59 min
